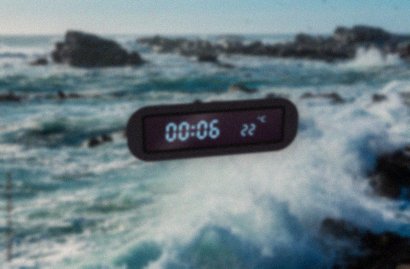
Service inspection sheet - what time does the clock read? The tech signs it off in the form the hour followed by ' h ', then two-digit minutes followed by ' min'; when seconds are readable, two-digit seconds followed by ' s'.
0 h 06 min
